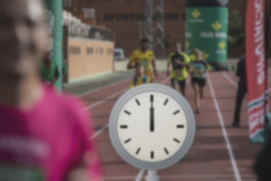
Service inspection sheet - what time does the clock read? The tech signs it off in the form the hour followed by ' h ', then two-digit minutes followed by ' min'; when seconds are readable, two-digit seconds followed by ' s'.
12 h 00 min
